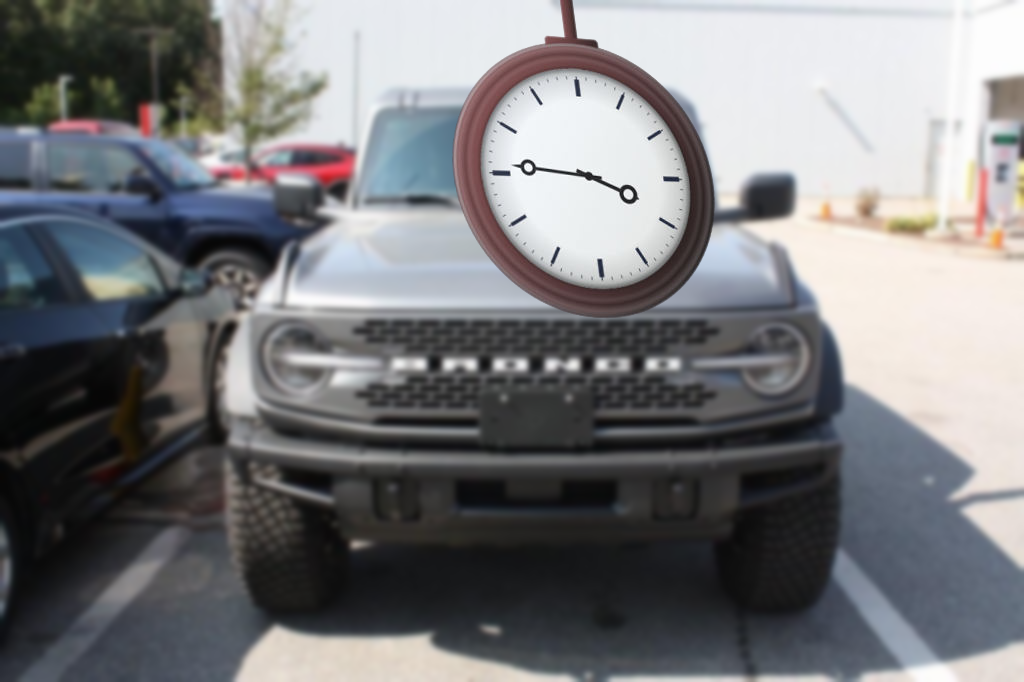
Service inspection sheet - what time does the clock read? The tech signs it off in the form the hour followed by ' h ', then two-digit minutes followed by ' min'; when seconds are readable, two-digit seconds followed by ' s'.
3 h 46 min
